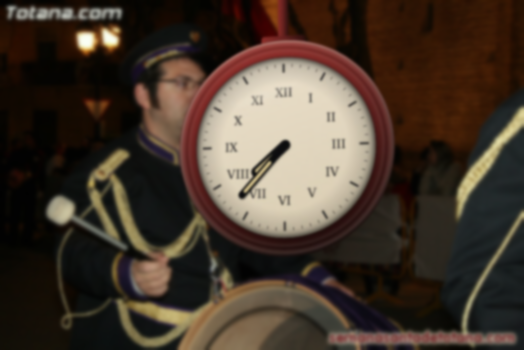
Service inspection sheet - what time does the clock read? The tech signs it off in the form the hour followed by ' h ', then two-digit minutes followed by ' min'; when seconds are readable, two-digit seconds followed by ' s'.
7 h 37 min
